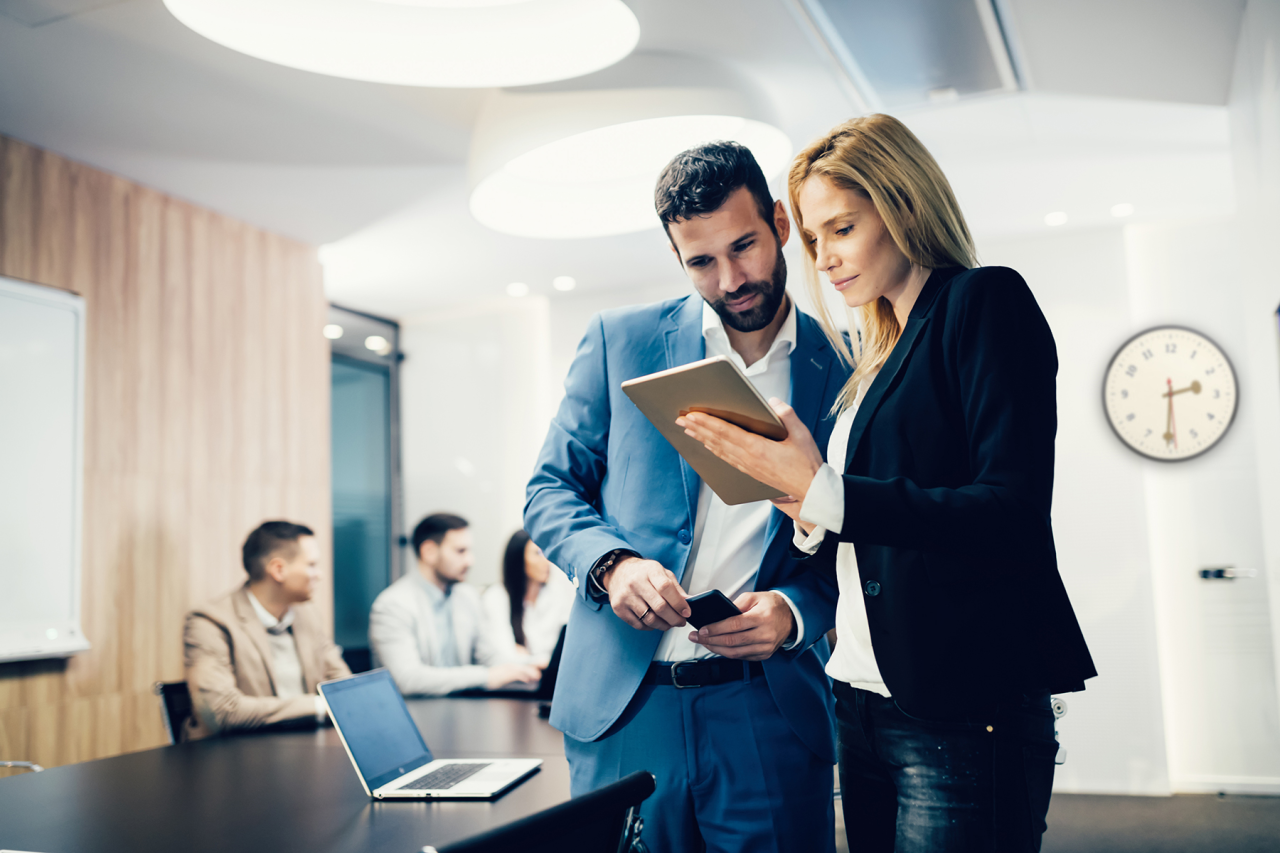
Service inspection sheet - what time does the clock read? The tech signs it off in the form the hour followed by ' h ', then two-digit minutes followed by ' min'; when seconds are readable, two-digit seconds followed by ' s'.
2 h 30 min 29 s
